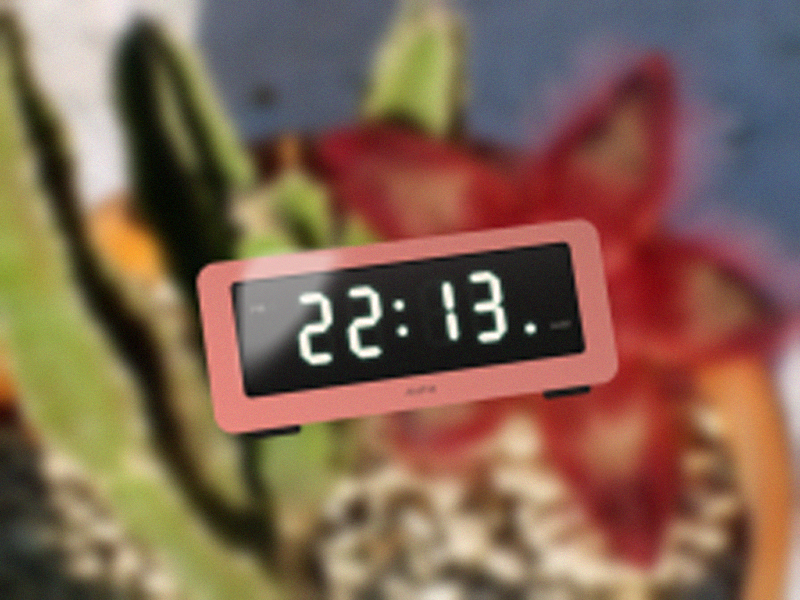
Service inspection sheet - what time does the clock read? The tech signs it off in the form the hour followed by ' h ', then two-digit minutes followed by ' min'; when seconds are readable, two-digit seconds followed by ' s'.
22 h 13 min
